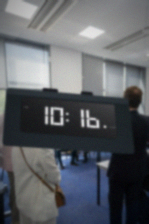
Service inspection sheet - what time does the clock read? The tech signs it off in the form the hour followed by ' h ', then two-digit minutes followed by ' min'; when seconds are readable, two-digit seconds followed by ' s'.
10 h 16 min
